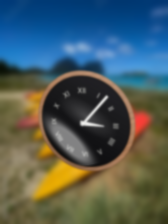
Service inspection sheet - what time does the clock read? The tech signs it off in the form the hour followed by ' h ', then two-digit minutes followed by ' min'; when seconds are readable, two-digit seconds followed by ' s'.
3 h 07 min
